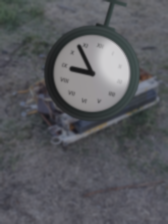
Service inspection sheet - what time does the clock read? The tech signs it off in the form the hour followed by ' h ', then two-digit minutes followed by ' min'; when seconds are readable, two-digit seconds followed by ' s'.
8 h 53 min
